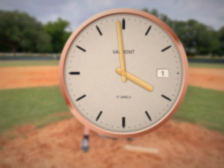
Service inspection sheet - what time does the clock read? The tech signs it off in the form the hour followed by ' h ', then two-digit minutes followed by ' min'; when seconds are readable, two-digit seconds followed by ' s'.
3 h 59 min
